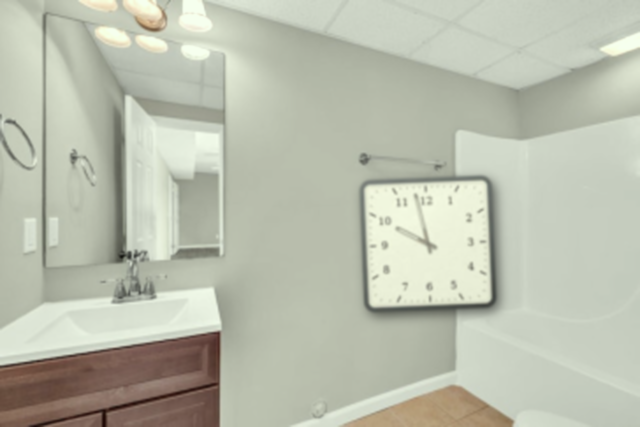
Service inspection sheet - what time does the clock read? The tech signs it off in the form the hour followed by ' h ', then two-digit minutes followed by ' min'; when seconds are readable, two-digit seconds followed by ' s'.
9 h 58 min
